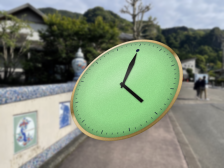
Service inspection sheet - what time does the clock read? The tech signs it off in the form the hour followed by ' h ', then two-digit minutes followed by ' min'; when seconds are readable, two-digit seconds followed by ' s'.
4 h 00 min
